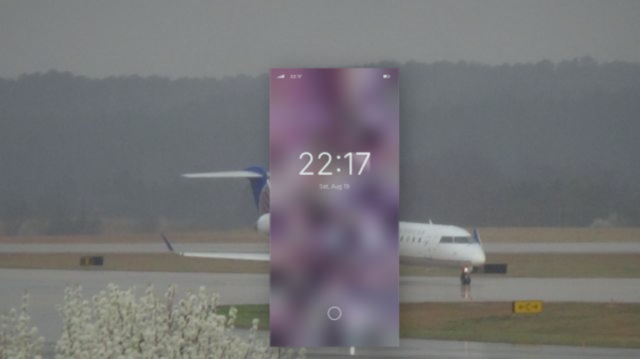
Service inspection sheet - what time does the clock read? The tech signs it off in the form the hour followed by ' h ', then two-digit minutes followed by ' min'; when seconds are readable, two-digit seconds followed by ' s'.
22 h 17 min
